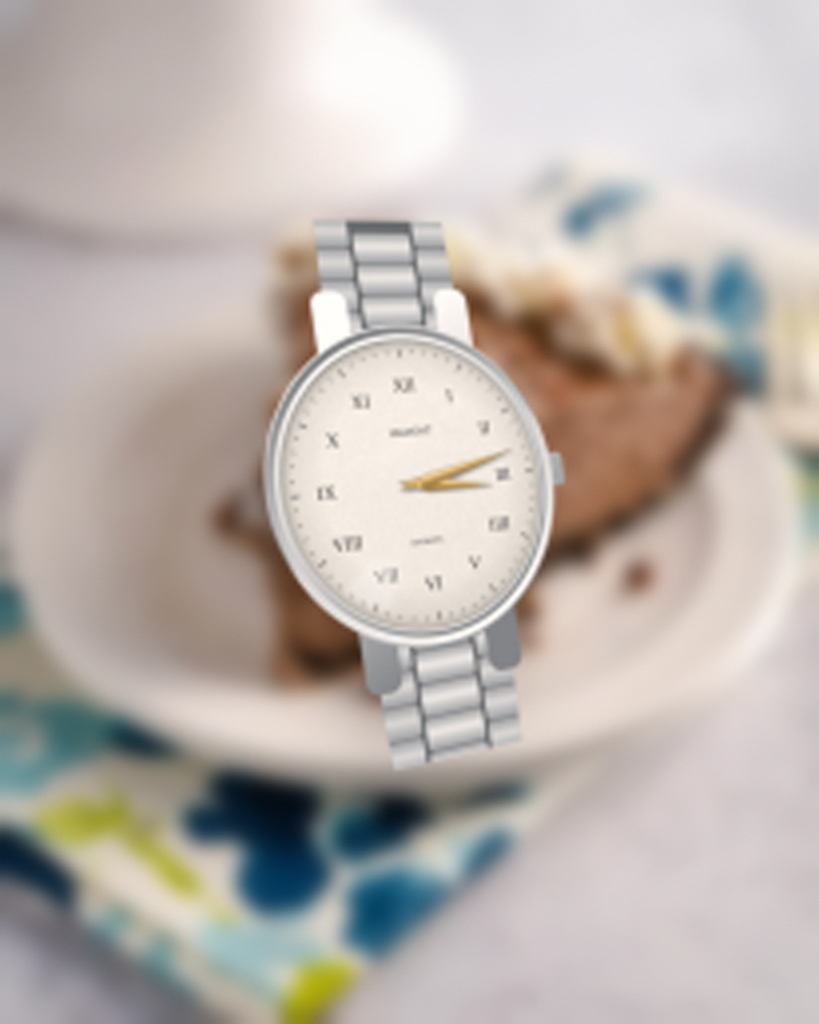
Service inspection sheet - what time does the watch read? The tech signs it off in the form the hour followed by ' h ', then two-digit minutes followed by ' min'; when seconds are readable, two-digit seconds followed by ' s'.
3 h 13 min
